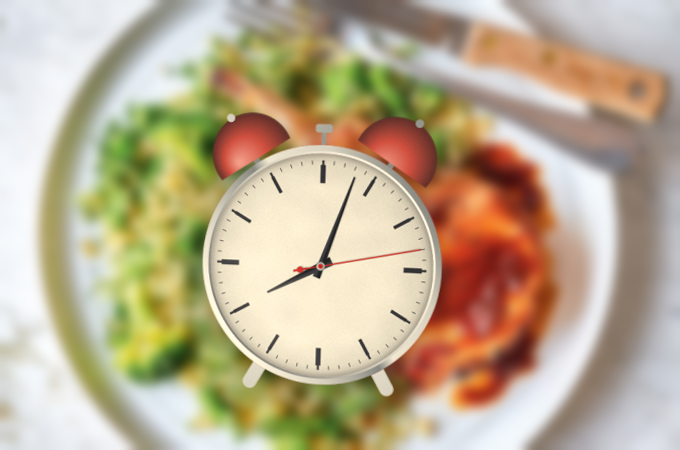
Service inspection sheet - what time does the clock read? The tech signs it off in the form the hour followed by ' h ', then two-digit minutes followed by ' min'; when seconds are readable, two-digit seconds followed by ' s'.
8 h 03 min 13 s
